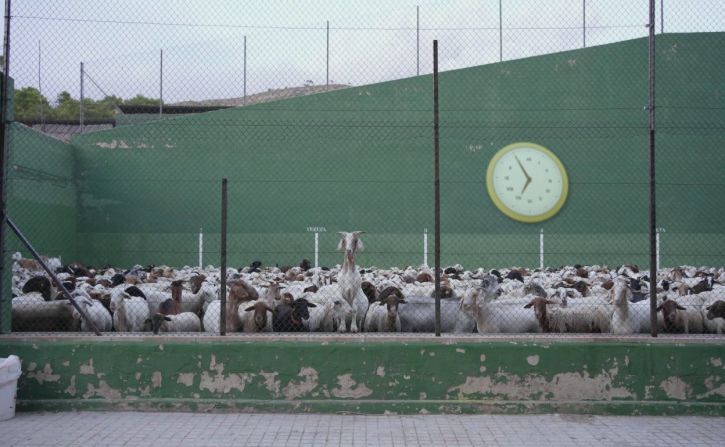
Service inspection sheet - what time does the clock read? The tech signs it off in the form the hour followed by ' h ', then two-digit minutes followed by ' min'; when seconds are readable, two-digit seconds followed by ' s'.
6 h 55 min
